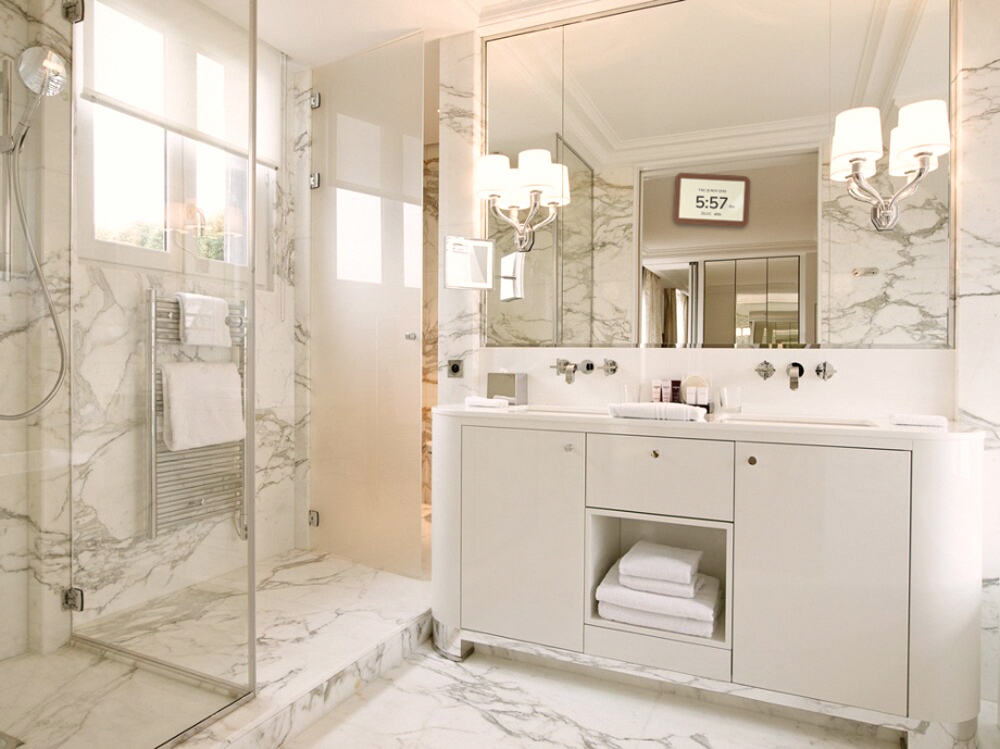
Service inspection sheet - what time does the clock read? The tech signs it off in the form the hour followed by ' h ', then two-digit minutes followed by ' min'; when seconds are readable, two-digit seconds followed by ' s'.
5 h 57 min
